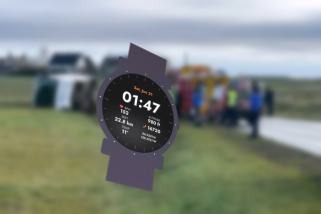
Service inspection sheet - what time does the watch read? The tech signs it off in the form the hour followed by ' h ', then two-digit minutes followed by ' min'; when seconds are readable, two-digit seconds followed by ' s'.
1 h 47 min
